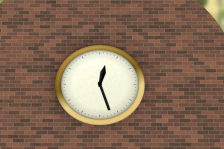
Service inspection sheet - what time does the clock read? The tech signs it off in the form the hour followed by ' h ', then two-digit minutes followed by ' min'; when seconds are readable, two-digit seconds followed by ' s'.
12 h 27 min
